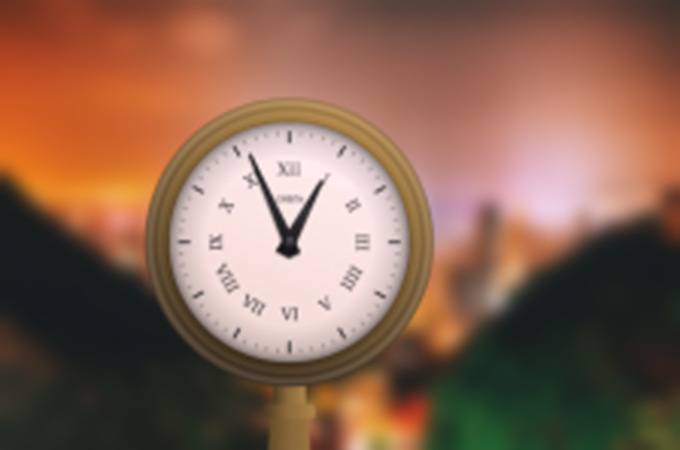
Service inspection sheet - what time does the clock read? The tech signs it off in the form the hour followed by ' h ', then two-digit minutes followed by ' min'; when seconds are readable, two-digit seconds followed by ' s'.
12 h 56 min
